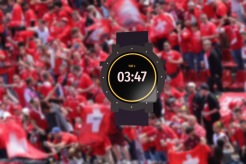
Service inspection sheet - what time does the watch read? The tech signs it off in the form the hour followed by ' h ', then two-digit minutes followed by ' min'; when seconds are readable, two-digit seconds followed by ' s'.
3 h 47 min
